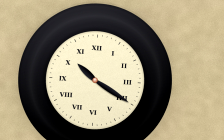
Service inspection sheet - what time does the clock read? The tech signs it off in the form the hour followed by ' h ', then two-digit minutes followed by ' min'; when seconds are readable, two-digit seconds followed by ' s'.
10 h 20 min
